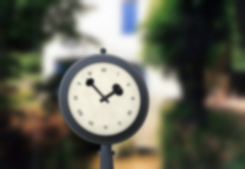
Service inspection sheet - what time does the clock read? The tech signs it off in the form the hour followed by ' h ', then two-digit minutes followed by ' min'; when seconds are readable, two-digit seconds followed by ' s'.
1 h 53 min
